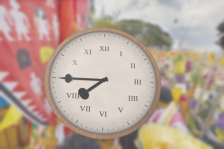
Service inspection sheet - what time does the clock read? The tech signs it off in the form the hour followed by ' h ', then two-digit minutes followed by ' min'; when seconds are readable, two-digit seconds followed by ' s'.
7 h 45 min
